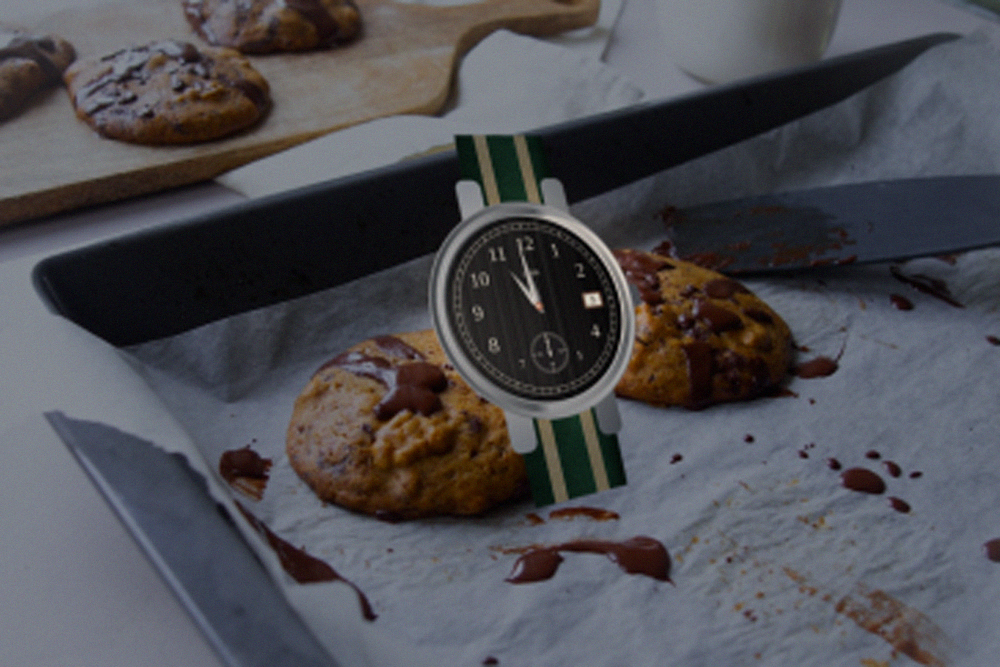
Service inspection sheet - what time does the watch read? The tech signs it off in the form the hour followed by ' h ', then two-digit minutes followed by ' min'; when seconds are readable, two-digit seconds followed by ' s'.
10 h 59 min
